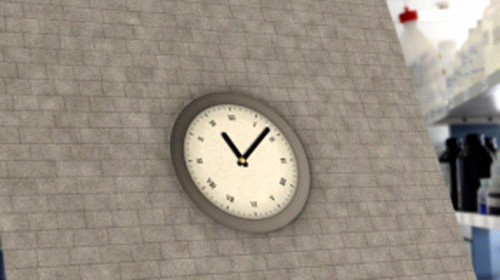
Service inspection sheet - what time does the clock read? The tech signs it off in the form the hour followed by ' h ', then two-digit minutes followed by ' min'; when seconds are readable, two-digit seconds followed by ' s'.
11 h 08 min
